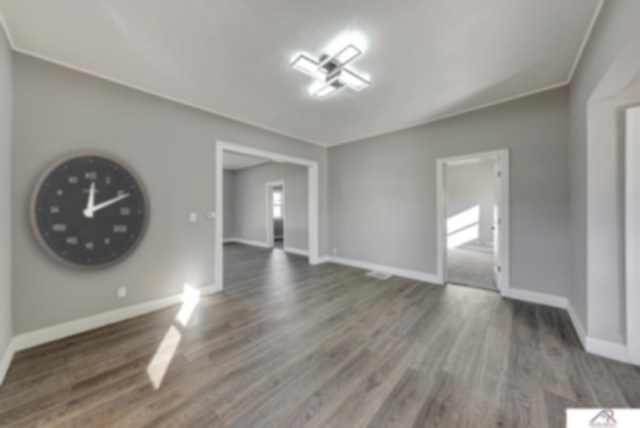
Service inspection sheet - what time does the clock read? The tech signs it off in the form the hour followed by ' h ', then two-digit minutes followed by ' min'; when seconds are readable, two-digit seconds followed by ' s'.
12 h 11 min
